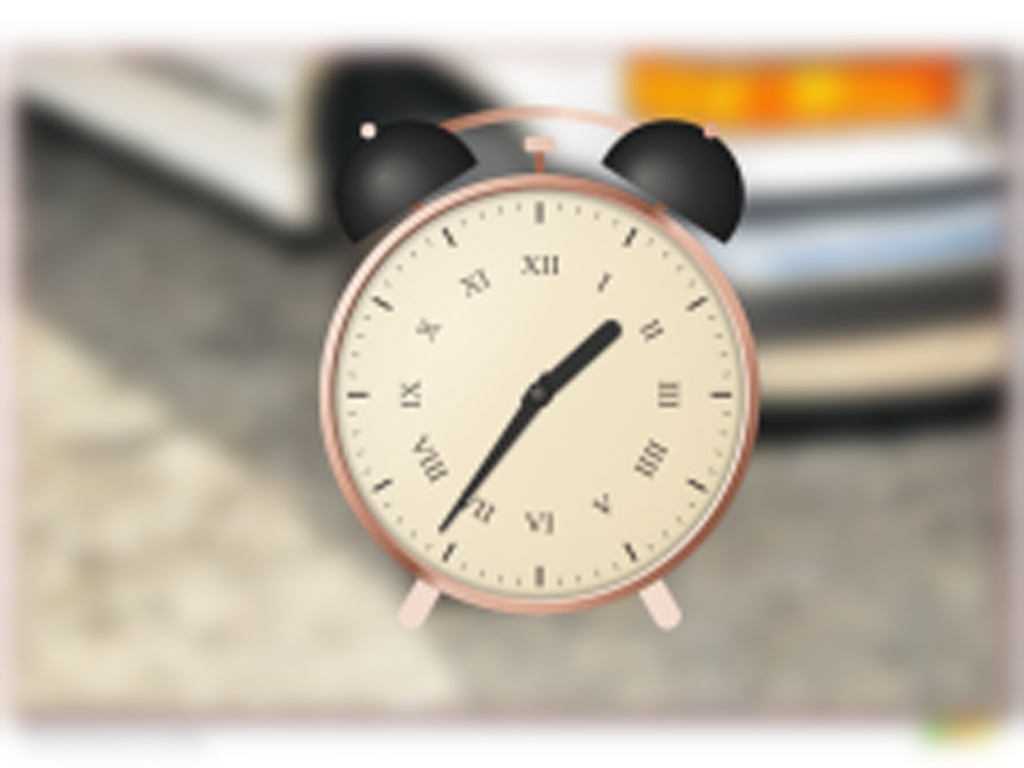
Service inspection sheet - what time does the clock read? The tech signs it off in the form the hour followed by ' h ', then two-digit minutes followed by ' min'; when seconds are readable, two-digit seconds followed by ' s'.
1 h 36 min
